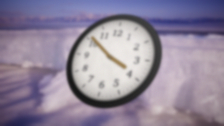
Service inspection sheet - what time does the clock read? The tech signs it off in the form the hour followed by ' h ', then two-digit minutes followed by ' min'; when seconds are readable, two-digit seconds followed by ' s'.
3 h 51 min
